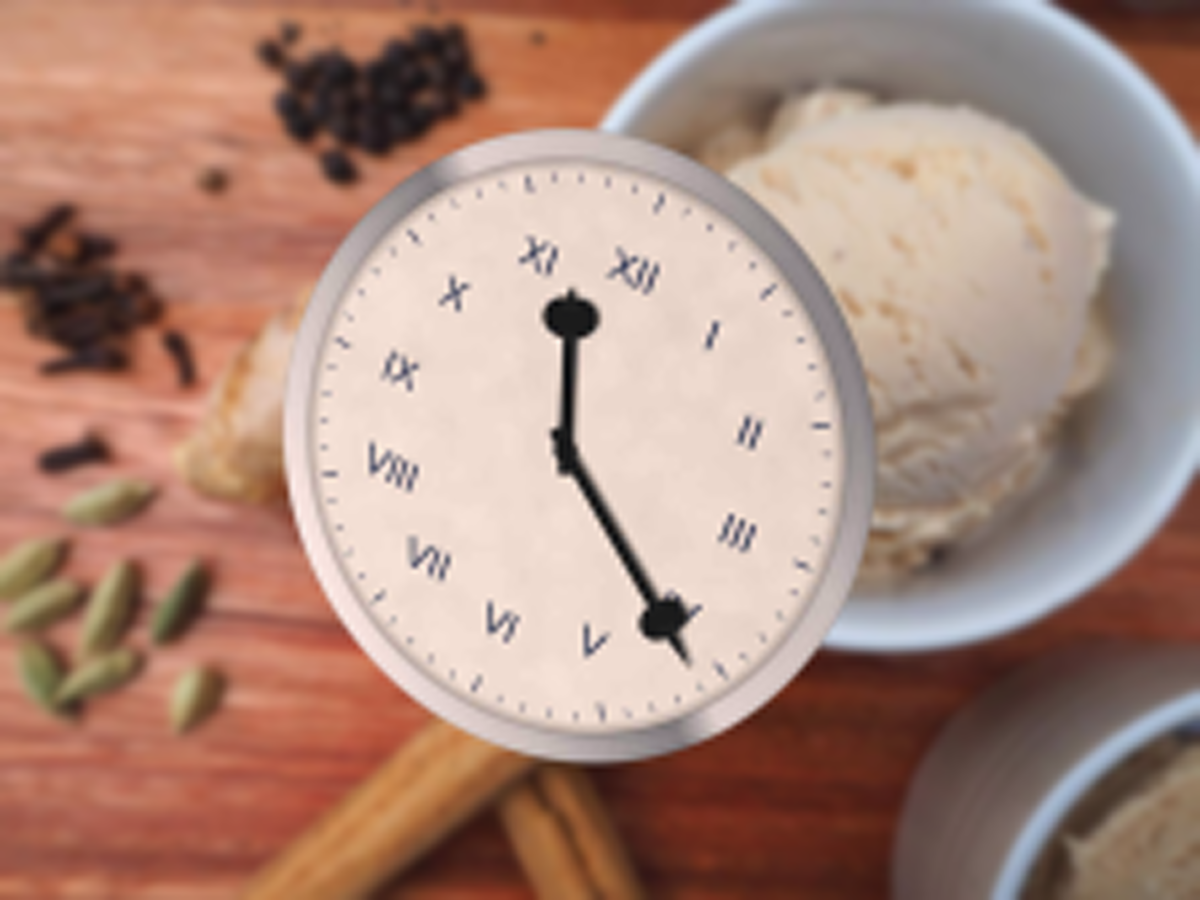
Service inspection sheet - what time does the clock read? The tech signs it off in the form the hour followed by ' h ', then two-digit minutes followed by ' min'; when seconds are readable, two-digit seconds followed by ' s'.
11 h 21 min
